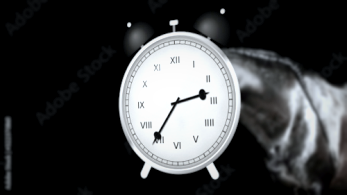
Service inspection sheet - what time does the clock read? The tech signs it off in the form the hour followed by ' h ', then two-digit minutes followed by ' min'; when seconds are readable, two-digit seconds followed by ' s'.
2 h 36 min
